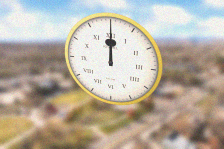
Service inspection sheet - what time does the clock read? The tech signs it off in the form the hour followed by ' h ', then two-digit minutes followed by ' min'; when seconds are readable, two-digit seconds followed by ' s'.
12 h 00 min
